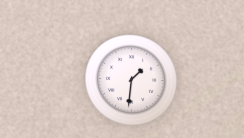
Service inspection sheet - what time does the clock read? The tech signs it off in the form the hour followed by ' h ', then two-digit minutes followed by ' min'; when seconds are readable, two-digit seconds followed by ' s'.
1 h 31 min
